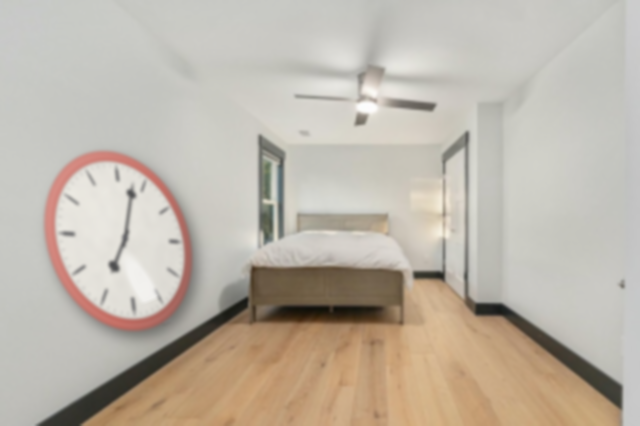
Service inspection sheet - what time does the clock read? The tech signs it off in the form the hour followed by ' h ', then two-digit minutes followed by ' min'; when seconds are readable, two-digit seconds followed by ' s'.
7 h 03 min
